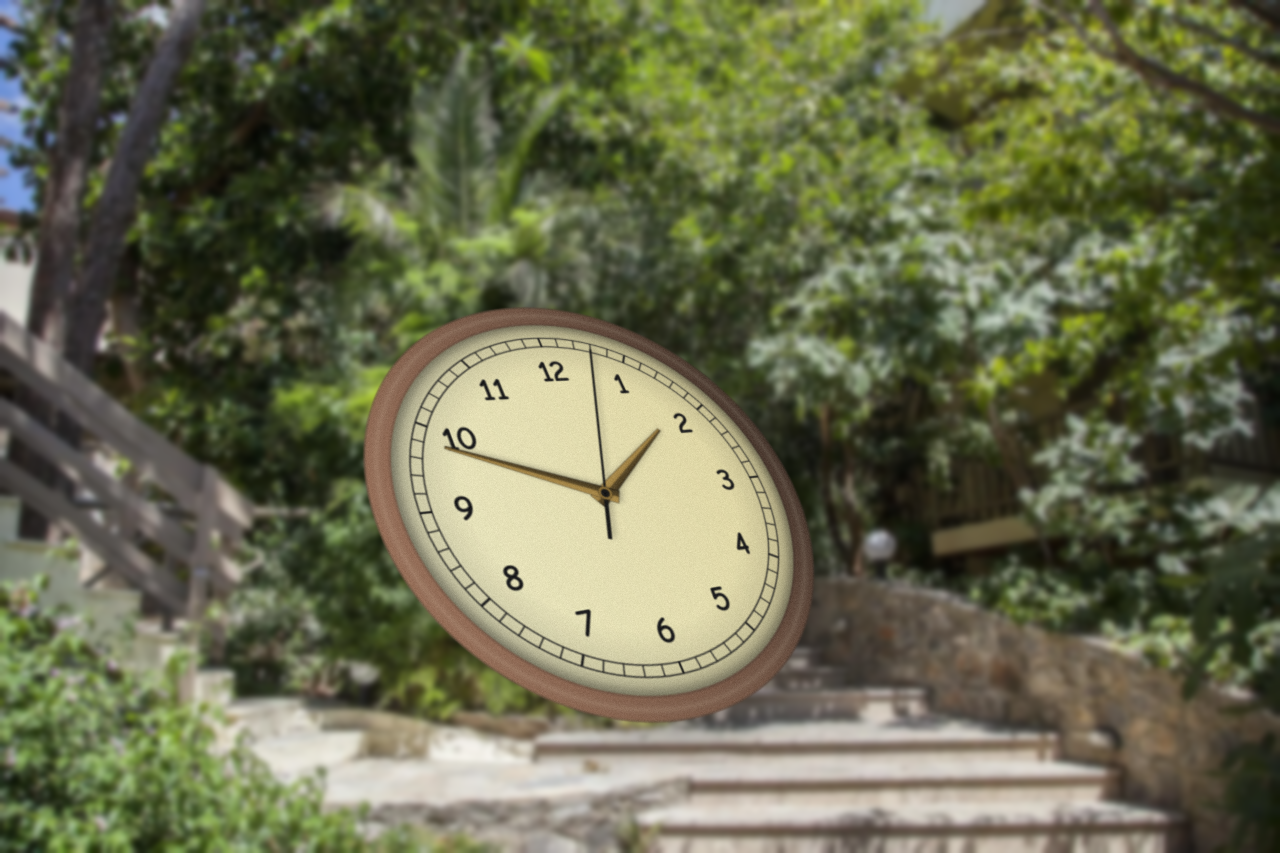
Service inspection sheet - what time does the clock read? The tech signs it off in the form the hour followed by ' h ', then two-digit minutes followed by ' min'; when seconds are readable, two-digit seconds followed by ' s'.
1 h 49 min 03 s
